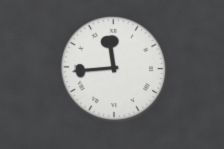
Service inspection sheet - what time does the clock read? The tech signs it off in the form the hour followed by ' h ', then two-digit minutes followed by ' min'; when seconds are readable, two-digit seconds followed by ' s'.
11 h 44 min
